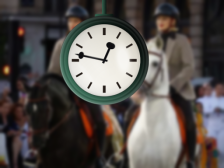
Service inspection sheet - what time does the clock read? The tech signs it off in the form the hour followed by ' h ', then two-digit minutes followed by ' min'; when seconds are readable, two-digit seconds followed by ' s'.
12 h 47 min
